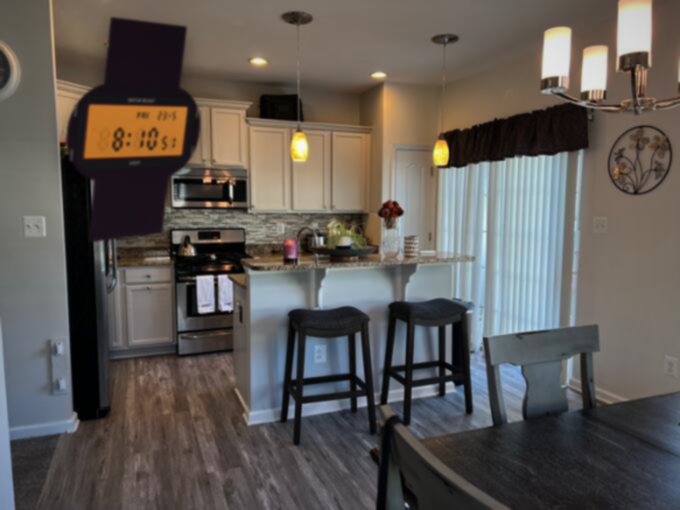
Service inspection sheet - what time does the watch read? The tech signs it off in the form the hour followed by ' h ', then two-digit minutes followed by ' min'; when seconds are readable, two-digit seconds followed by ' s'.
8 h 10 min 51 s
